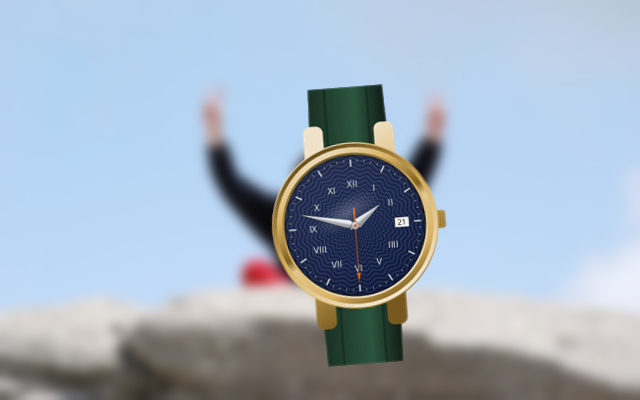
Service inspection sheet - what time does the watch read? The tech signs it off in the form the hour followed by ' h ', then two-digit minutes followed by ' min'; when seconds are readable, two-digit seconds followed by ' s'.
1 h 47 min 30 s
